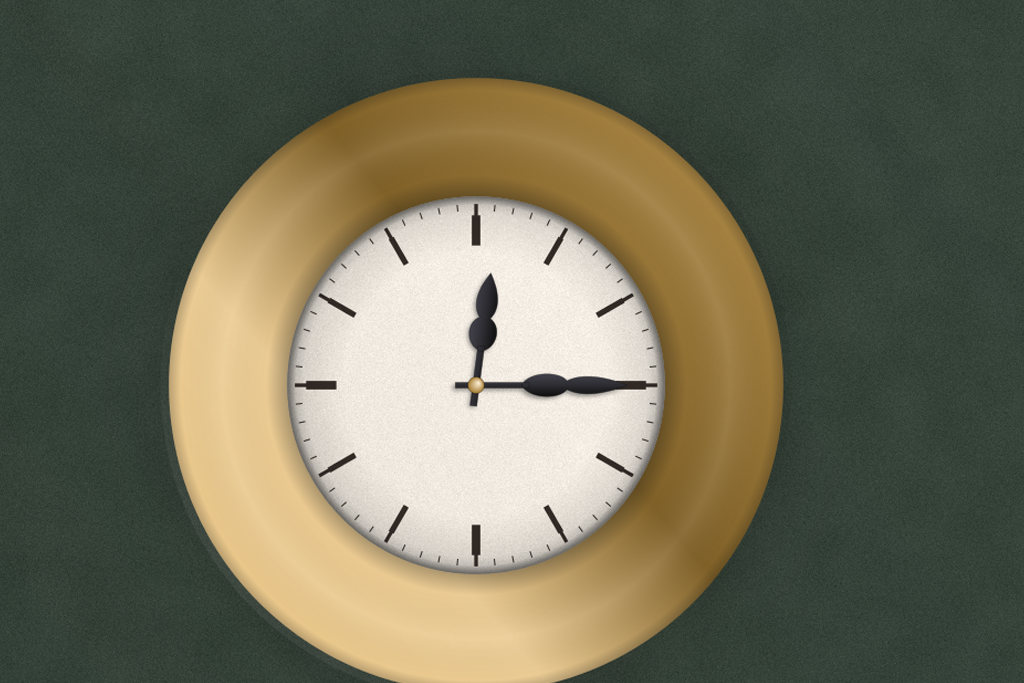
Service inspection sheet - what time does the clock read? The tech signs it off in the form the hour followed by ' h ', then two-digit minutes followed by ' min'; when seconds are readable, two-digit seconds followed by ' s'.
12 h 15 min
